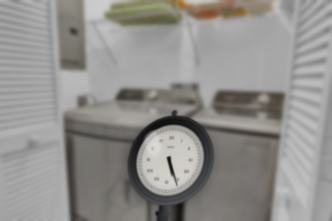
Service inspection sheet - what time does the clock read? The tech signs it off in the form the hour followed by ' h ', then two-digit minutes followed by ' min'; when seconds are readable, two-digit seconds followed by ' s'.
5 h 26 min
